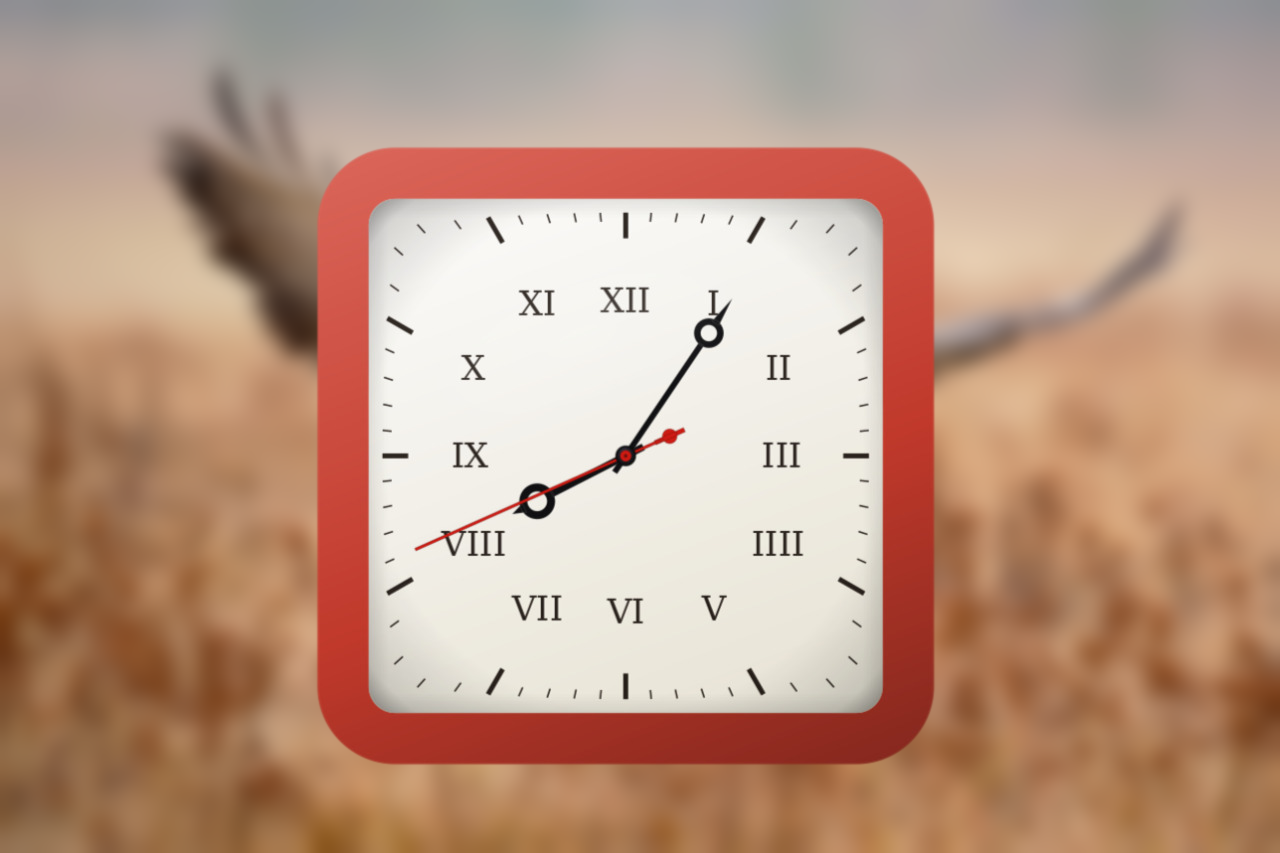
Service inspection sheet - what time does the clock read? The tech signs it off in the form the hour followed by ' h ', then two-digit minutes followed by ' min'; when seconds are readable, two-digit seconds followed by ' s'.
8 h 05 min 41 s
